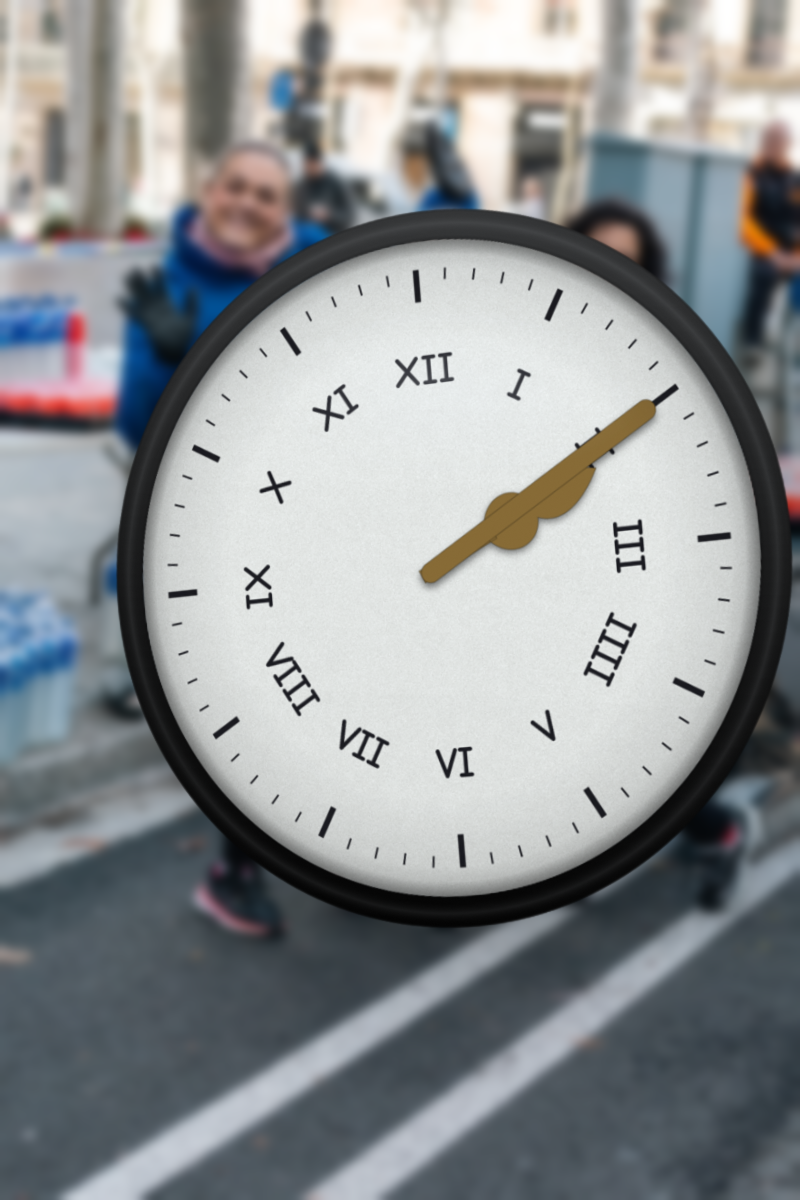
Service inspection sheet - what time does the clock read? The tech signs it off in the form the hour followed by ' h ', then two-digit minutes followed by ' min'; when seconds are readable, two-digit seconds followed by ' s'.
2 h 10 min
